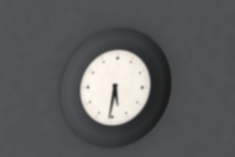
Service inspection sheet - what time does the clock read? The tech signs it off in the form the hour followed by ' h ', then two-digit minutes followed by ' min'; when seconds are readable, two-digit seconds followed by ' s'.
5 h 31 min
